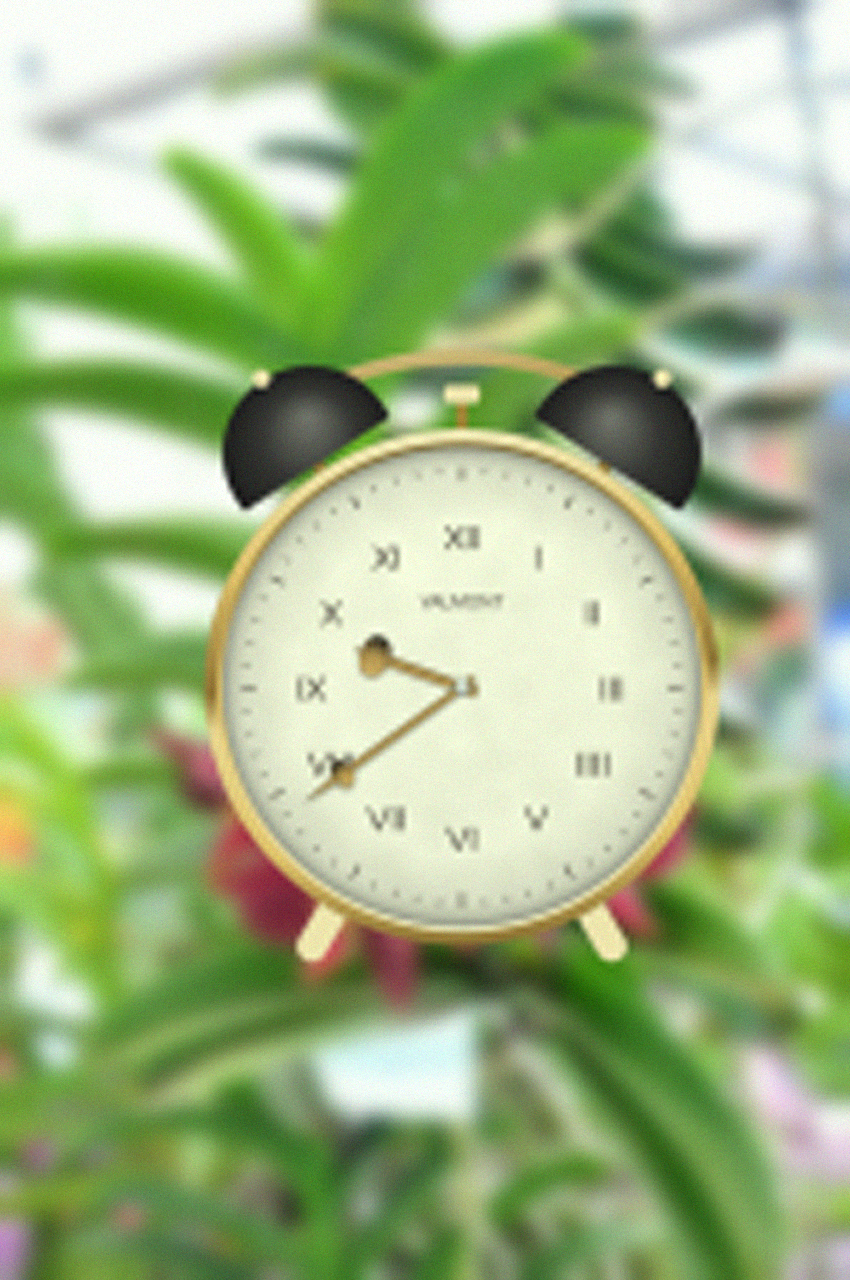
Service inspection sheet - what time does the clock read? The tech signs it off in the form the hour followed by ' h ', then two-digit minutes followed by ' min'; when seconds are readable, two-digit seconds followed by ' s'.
9 h 39 min
